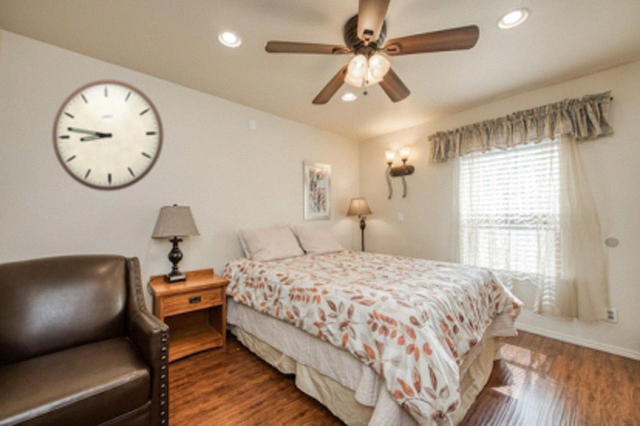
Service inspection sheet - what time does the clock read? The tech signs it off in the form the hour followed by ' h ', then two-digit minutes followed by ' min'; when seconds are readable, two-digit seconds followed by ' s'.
8 h 47 min
